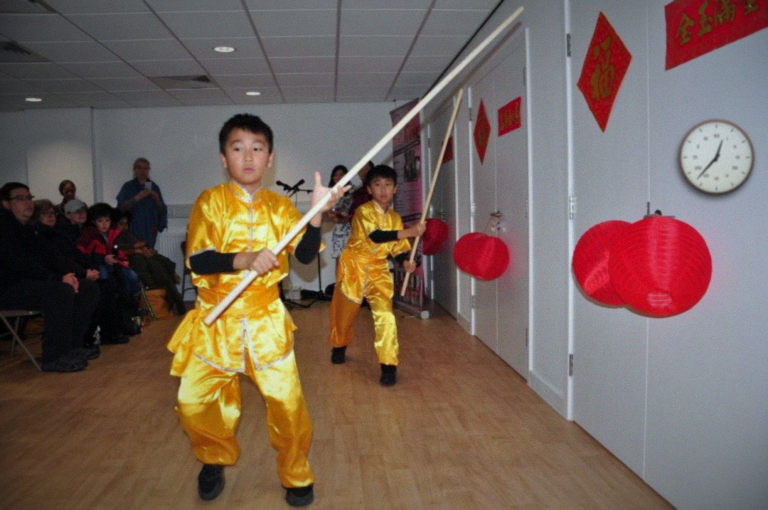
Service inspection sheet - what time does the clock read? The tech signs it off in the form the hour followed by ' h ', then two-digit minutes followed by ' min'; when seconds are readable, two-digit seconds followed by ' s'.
12 h 37 min
